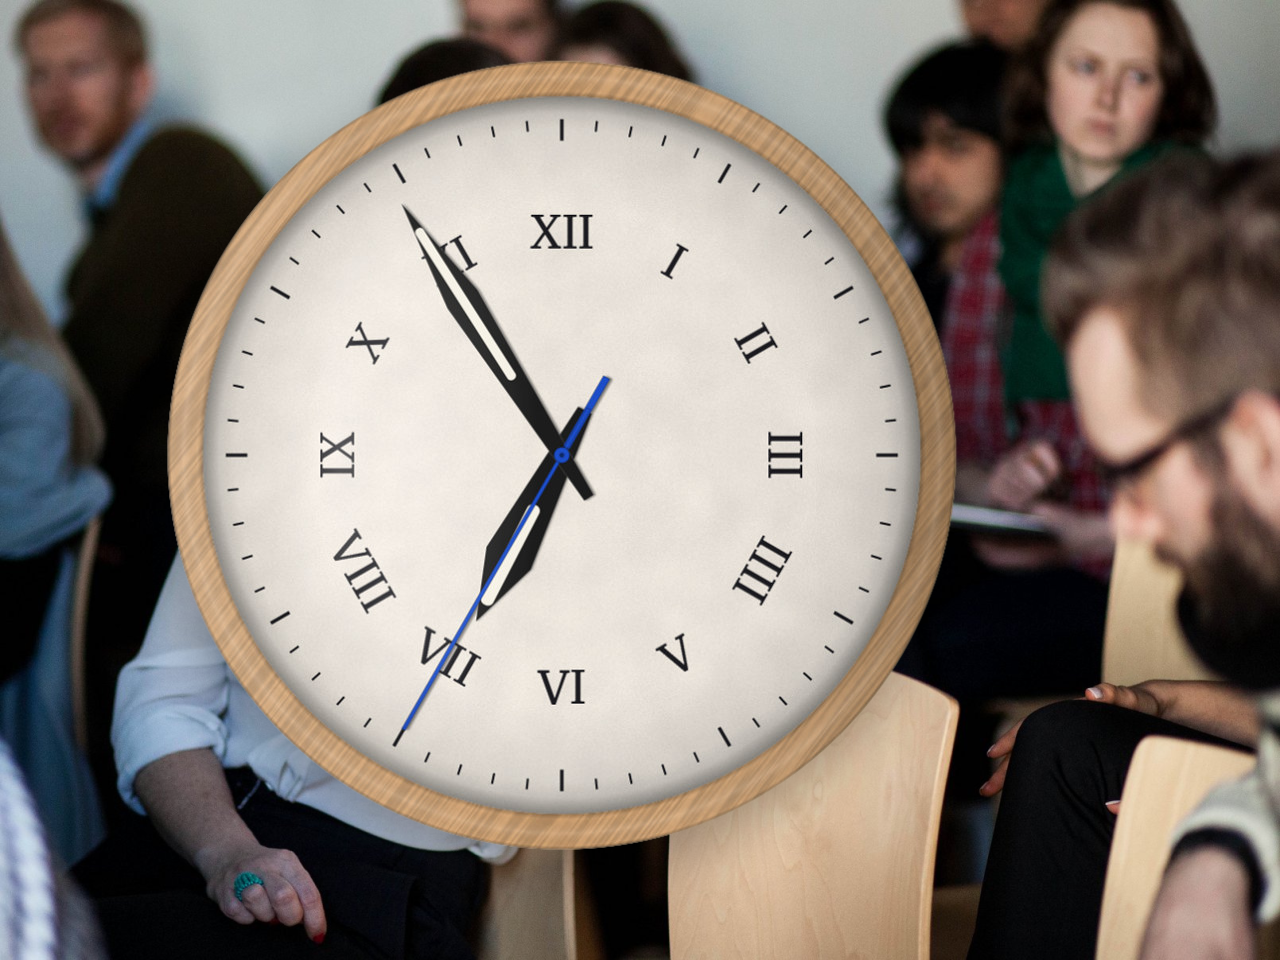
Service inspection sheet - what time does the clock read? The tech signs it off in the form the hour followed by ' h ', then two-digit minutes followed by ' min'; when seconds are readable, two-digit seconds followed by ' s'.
6 h 54 min 35 s
